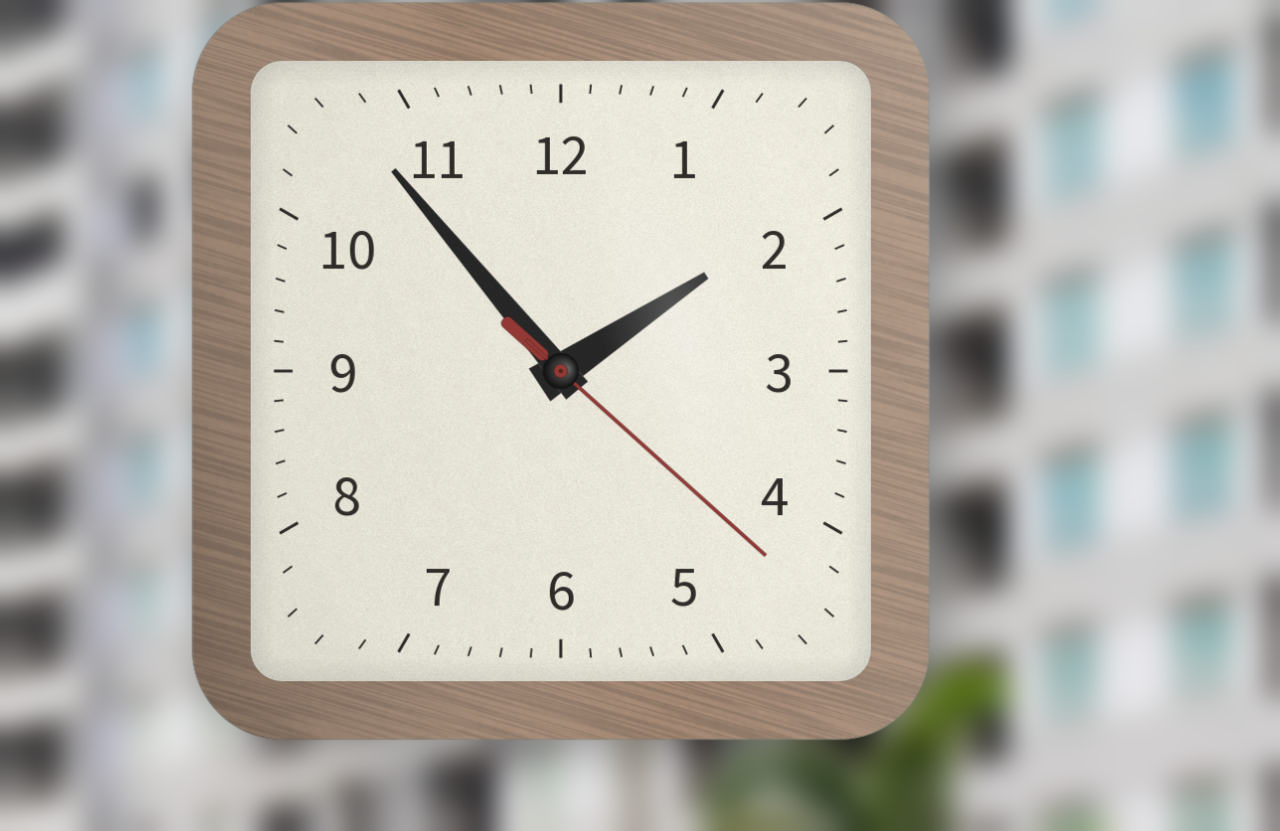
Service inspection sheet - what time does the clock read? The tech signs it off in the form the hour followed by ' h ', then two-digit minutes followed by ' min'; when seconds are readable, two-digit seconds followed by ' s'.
1 h 53 min 22 s
